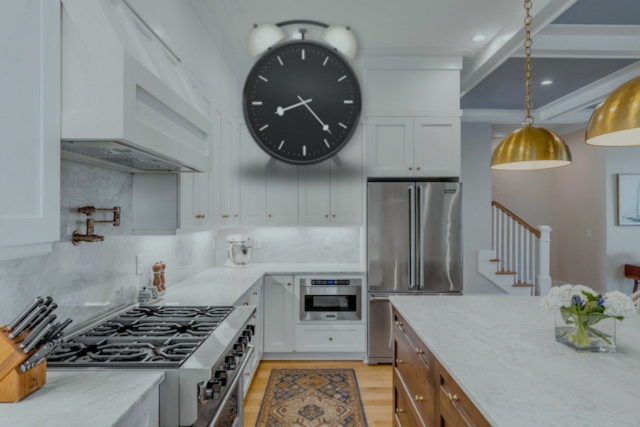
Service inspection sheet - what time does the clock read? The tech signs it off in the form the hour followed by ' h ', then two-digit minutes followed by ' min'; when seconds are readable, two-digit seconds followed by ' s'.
8 h 23 min
